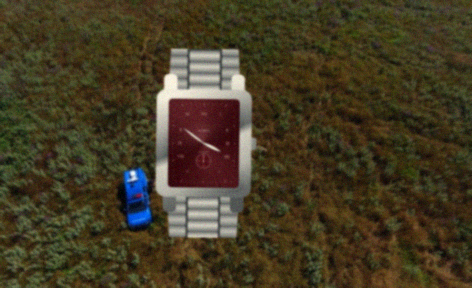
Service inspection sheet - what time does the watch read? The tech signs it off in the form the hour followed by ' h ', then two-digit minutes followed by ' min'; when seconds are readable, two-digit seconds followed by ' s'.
3 h 51 min
